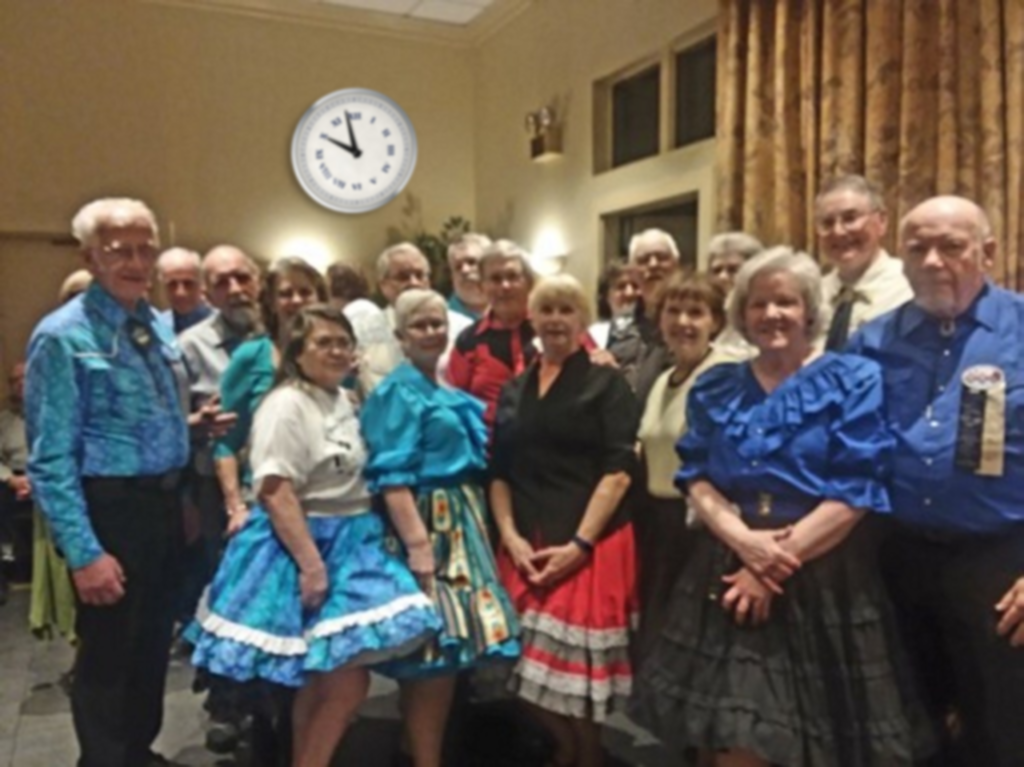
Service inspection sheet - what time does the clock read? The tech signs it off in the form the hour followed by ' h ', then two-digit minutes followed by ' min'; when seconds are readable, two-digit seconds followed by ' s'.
9 h 58 min
